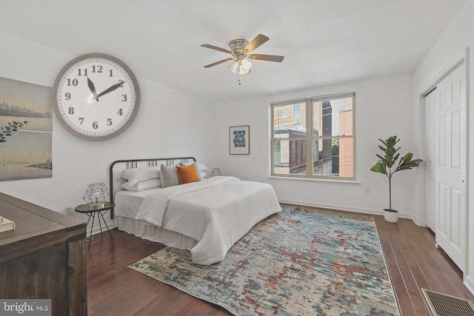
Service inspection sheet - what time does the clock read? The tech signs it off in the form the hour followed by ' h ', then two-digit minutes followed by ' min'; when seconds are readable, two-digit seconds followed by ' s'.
11 h 10 min
